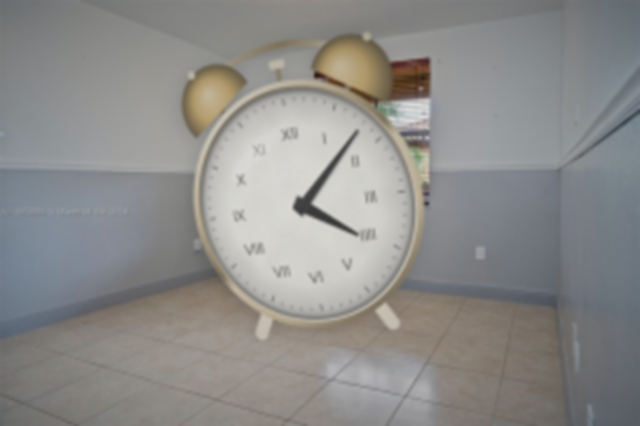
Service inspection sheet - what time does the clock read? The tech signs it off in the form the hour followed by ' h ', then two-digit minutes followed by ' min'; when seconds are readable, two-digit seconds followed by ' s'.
4 h 08 min
